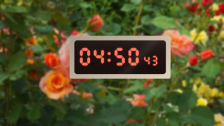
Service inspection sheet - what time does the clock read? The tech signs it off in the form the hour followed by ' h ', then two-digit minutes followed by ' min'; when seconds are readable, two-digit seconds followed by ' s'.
4 h 50 min 43 s
